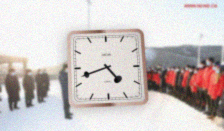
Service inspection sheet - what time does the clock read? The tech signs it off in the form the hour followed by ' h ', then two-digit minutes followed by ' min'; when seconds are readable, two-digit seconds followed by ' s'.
4 h 42 min
